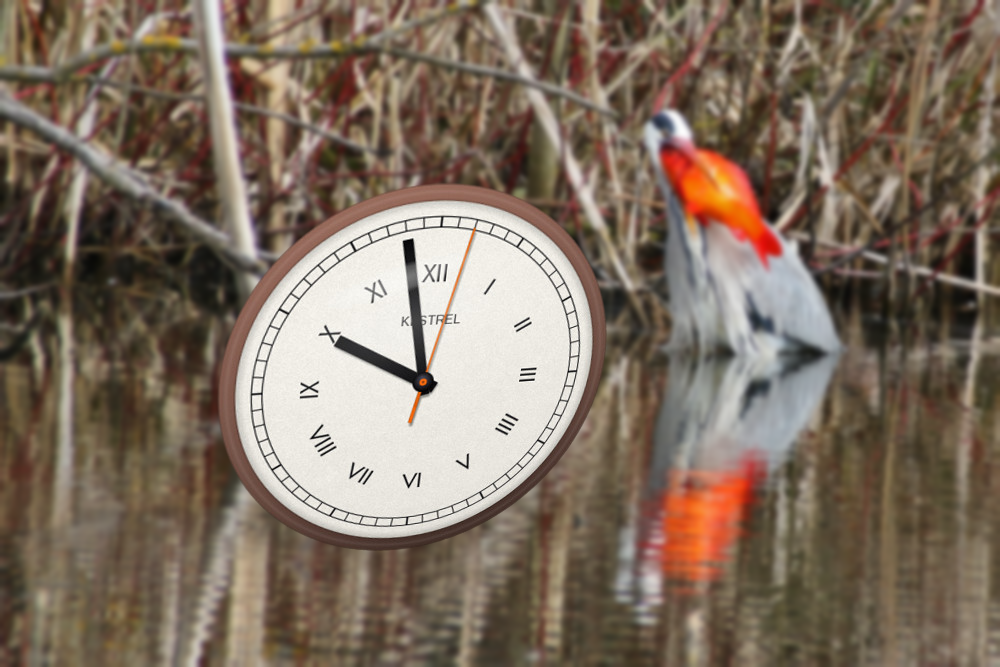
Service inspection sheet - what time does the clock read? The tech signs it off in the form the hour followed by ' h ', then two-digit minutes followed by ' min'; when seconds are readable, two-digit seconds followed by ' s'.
9 h 58 min 02 s
